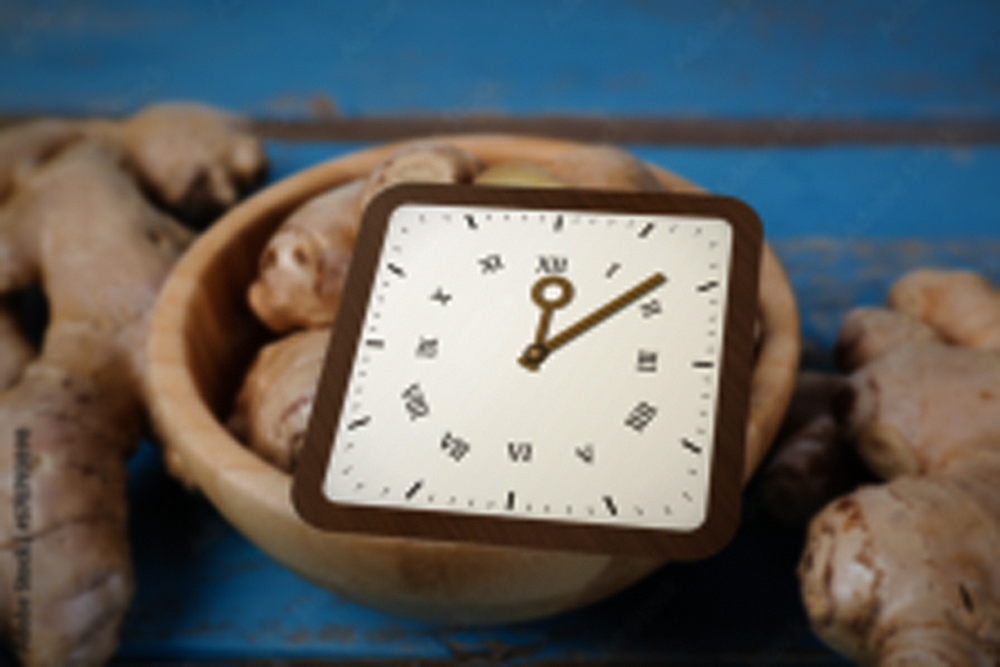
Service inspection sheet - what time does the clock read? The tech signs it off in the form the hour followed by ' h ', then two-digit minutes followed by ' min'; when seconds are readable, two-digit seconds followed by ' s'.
12 h 08 min
